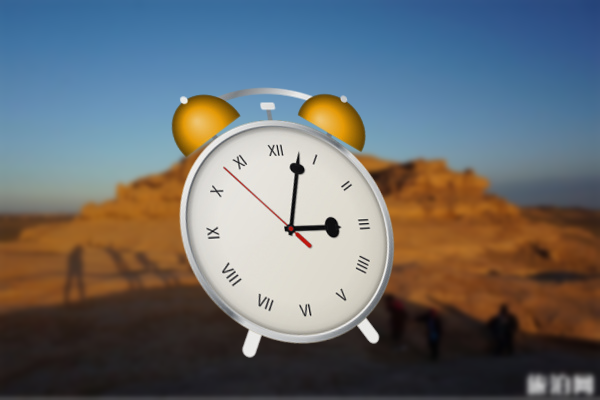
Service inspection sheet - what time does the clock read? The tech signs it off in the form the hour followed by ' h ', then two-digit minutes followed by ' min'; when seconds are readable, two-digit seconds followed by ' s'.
3 h 02 min 53 s
